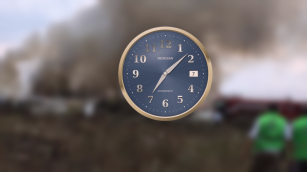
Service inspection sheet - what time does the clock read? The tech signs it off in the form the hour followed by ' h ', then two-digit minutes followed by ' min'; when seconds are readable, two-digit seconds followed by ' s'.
7 h 08 min
